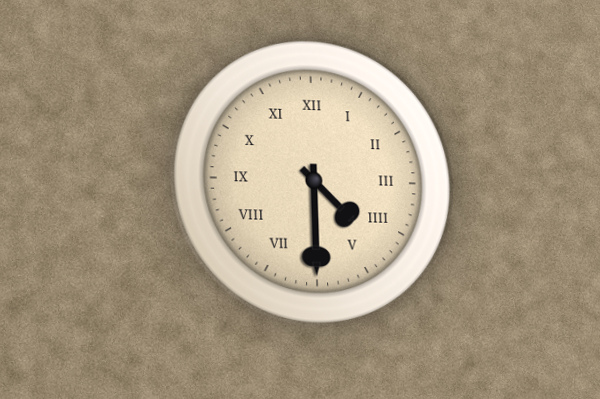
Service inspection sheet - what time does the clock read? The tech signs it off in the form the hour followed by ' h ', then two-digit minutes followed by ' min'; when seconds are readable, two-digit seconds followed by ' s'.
4 h 30 min
